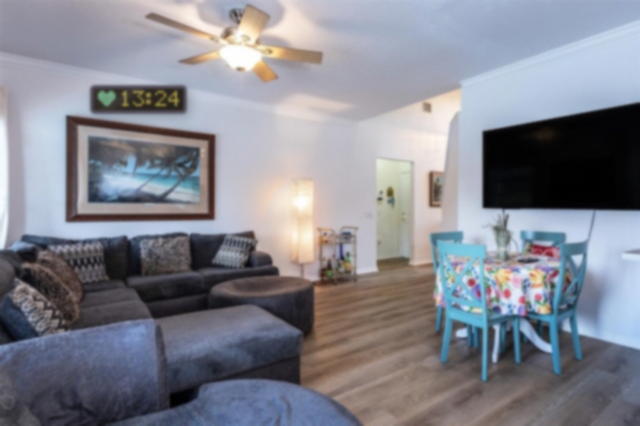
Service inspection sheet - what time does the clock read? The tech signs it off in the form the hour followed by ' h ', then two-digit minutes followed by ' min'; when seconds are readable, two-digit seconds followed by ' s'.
13 h 24 min
